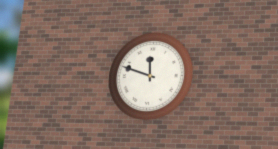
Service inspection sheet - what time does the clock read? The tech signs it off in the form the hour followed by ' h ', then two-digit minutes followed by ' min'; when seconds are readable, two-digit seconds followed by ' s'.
11 h 48 min
